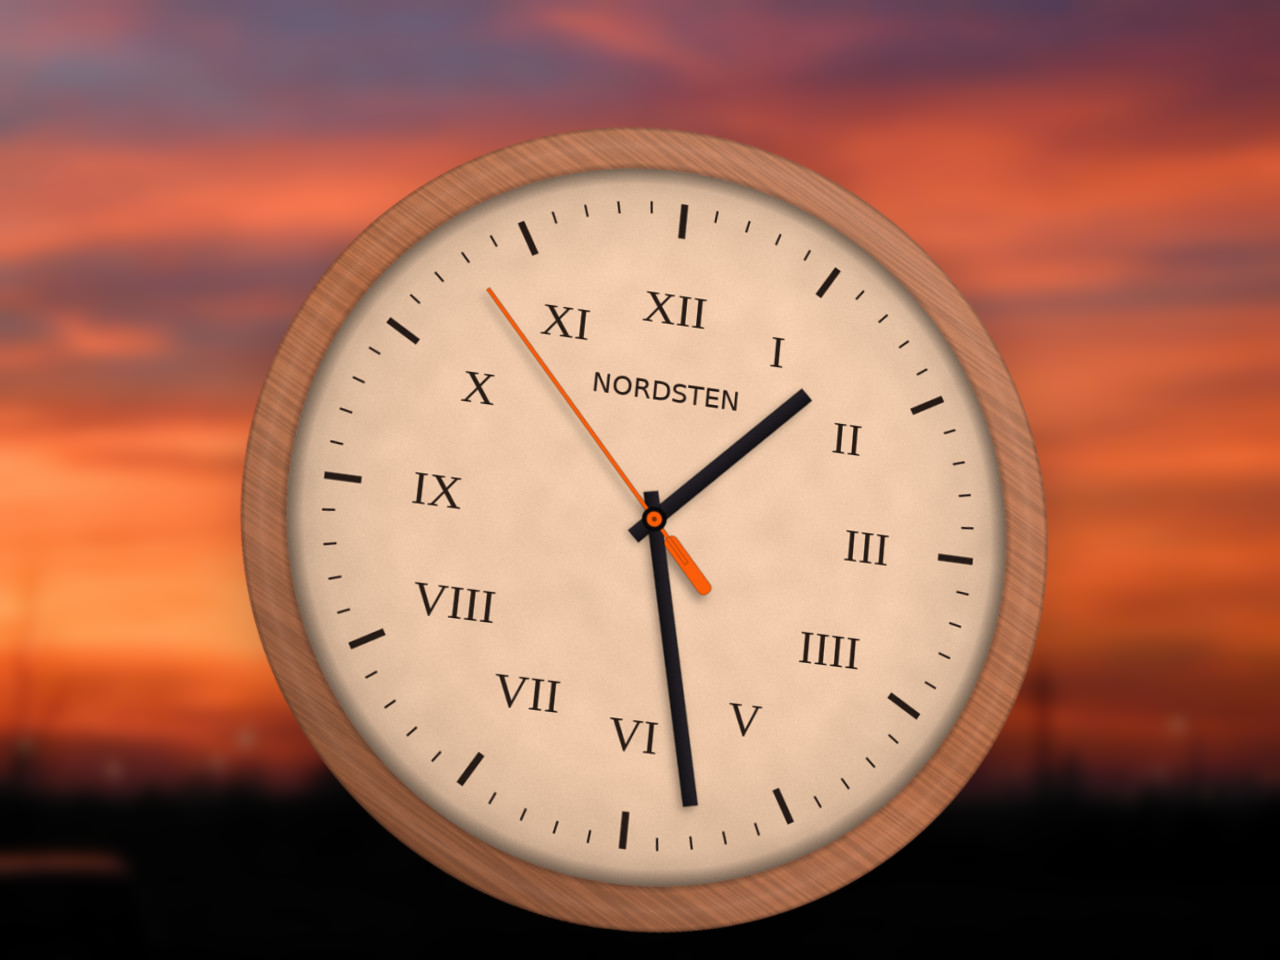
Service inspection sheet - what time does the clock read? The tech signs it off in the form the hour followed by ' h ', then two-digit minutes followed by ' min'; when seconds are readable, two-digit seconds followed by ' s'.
1 h 27 min 53 s
